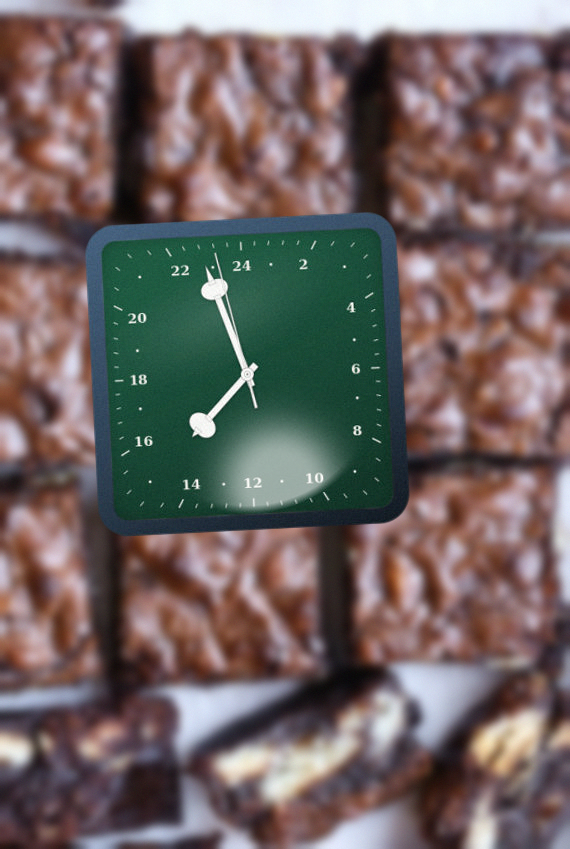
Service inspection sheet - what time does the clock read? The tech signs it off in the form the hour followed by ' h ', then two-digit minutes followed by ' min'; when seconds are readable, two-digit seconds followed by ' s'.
14 h 56 min 58 s
